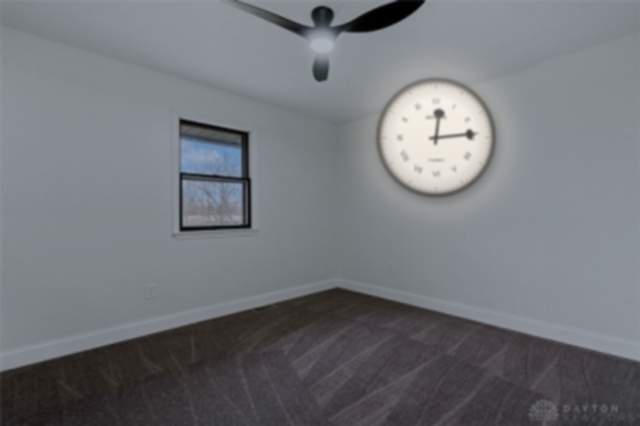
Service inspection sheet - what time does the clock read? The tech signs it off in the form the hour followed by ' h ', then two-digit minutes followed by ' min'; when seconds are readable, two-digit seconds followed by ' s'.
12 h 14 min
